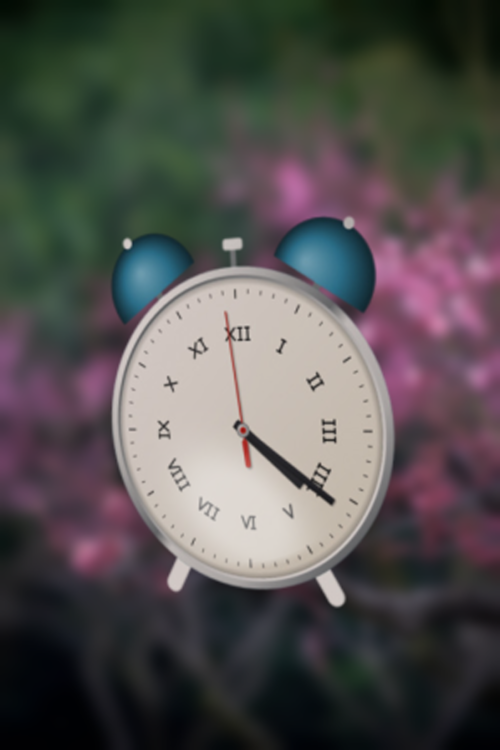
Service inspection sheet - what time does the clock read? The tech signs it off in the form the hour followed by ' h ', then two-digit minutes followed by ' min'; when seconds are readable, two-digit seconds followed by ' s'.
4 h 20 min 59 s
